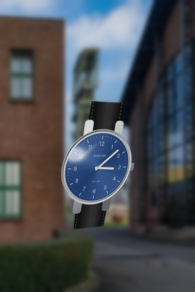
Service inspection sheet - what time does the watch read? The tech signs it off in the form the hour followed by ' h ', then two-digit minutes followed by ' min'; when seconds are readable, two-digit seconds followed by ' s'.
3 h 08 min
